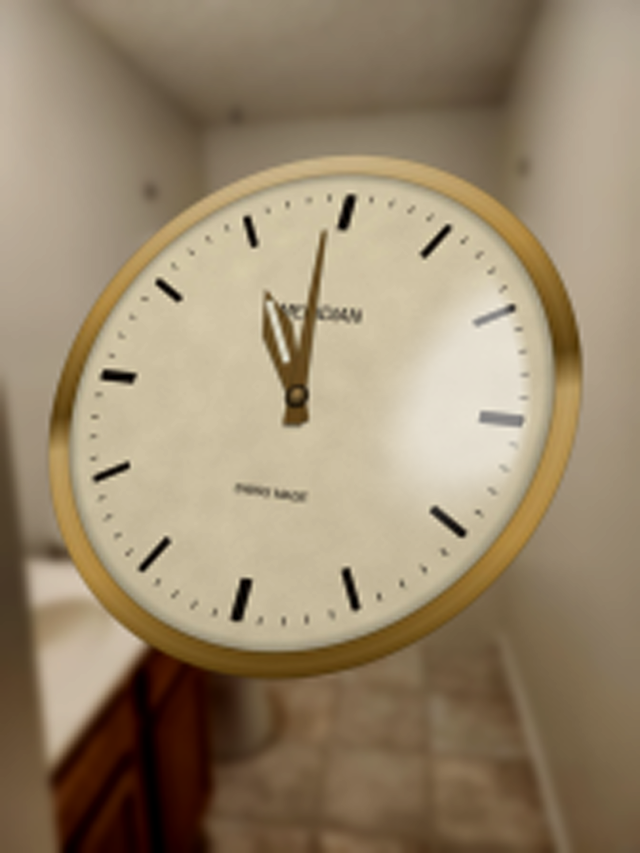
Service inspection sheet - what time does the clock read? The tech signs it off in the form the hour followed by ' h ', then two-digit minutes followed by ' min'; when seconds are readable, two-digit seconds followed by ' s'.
10 h 59 min
